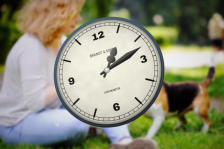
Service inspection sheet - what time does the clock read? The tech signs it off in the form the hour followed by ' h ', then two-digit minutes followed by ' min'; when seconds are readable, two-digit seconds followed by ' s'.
1 h 12 min
